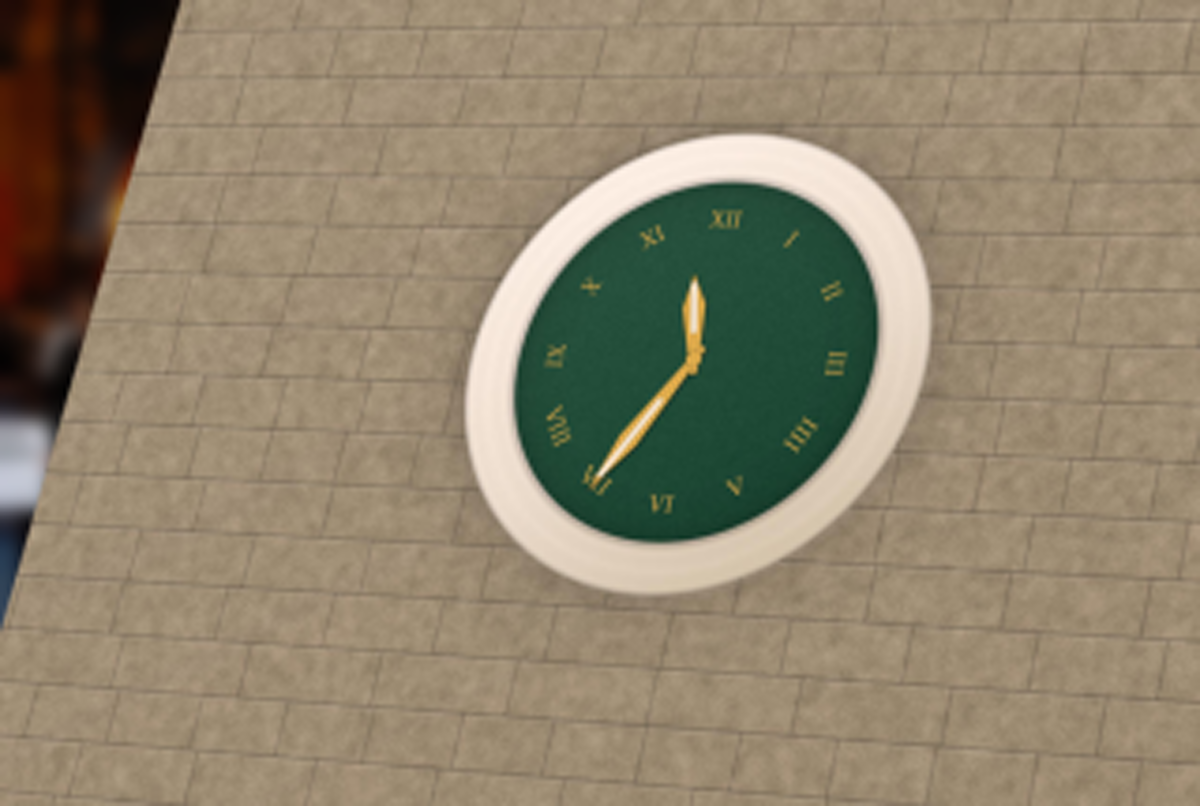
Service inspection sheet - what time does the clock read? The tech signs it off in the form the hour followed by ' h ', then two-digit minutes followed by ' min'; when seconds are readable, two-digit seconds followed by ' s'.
11 h 35 min
